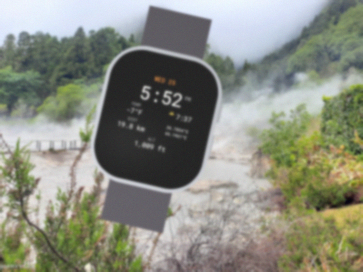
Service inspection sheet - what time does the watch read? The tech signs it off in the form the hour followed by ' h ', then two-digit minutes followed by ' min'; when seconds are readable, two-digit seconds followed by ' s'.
5 h 52 min
